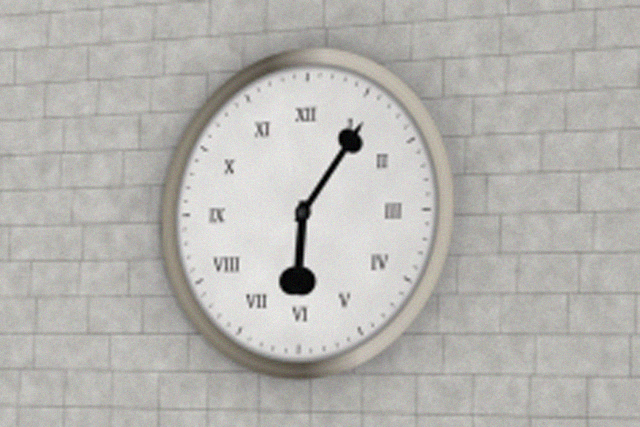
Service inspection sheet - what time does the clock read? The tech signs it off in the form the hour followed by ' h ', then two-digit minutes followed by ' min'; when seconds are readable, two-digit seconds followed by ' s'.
6 h 06 min
